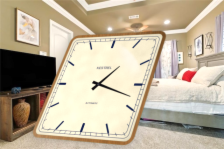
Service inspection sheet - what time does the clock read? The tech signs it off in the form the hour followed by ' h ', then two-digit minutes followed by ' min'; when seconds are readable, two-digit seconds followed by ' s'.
1 h 18 min
